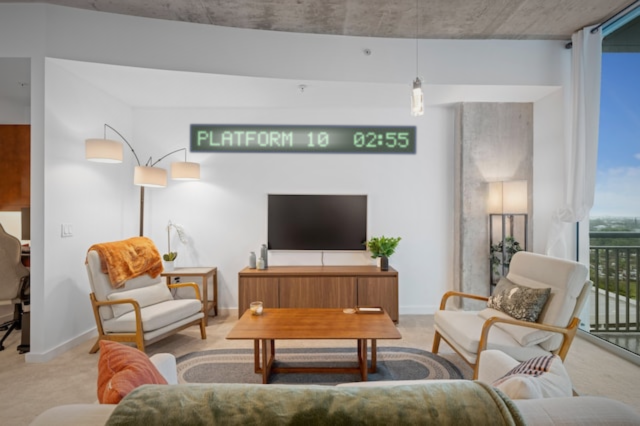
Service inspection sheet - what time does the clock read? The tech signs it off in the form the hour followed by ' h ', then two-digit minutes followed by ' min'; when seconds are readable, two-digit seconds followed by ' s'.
2 h 55 min
